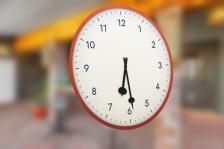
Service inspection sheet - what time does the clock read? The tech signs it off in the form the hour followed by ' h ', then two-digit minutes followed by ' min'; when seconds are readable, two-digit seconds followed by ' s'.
6 h 29 min
